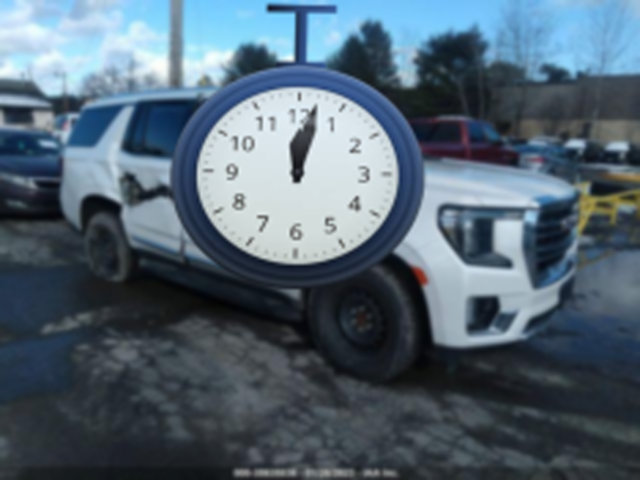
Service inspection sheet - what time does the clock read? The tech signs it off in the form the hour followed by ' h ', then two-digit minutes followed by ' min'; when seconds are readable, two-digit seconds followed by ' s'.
12 h 02 min
